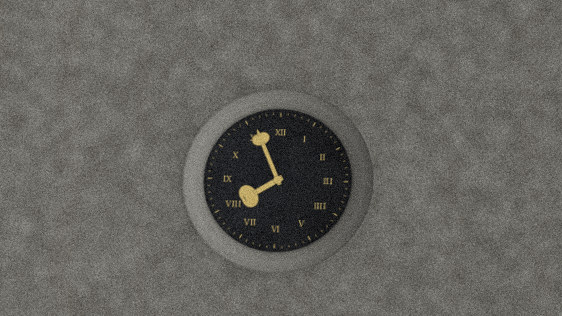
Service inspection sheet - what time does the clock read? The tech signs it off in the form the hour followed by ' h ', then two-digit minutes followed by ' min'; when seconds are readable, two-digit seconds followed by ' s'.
7 h 56 min
